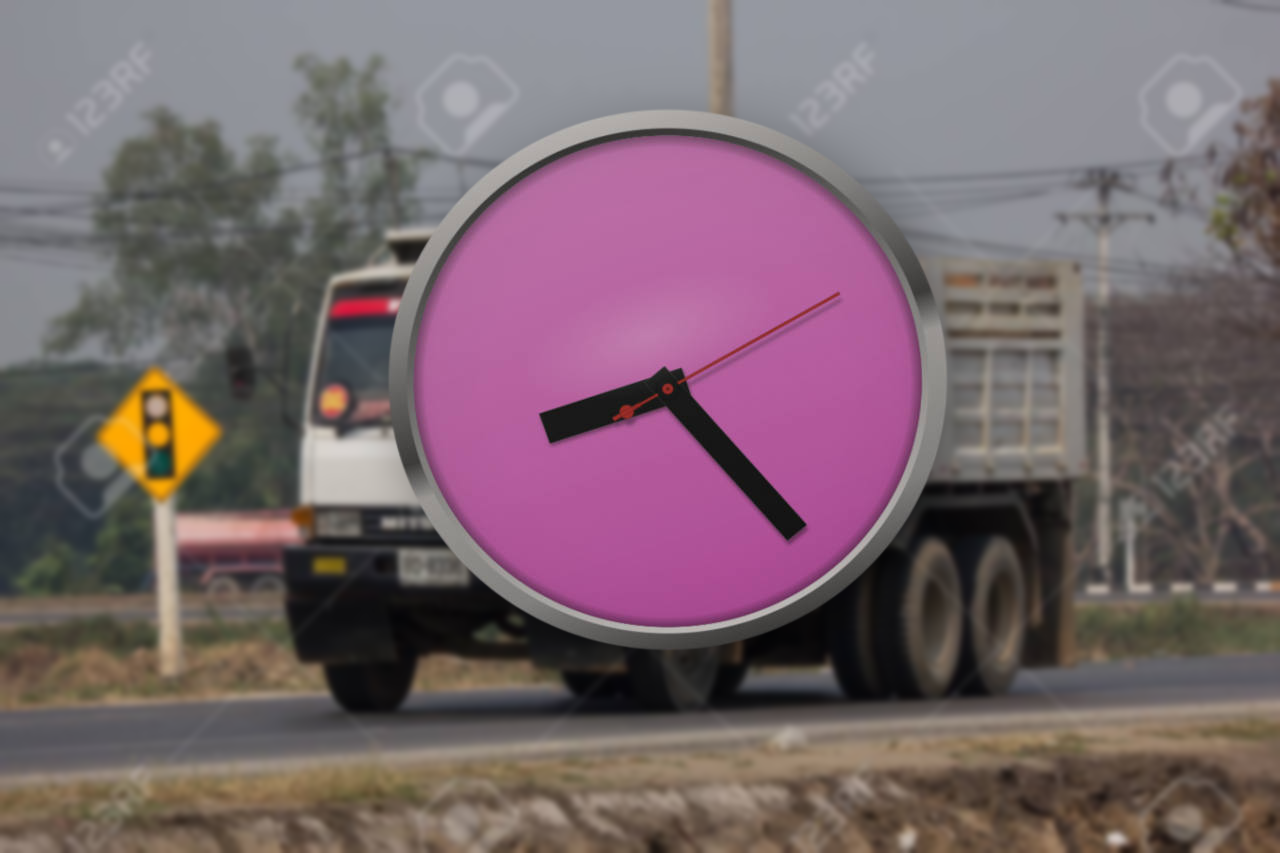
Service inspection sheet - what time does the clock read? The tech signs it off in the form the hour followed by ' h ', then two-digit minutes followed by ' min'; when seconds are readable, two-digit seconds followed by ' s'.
8 h 23 min 10 s
